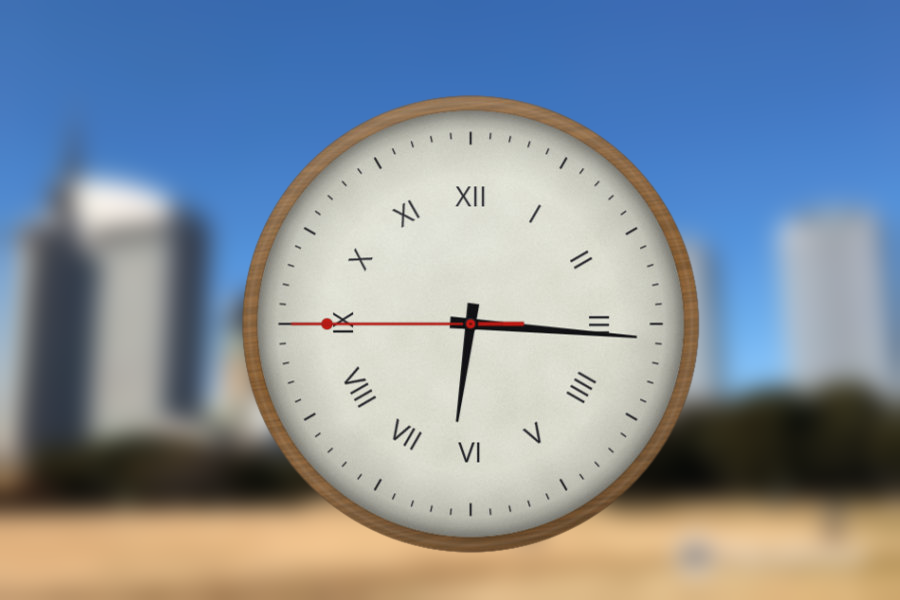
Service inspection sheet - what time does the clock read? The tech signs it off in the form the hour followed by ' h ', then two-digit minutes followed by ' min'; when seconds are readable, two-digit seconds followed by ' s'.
6 h 15 min 45 s
